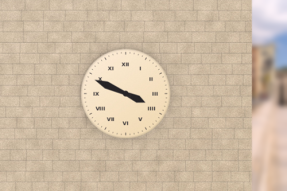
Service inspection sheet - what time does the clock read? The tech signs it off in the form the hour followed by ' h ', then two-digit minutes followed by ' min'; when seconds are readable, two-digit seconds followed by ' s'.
3 h 49 min
